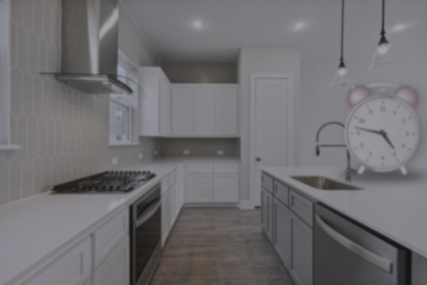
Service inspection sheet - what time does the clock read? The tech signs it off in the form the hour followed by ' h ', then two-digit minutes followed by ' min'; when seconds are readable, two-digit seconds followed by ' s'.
4 h 47 min
